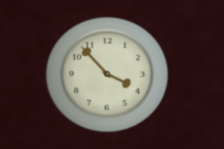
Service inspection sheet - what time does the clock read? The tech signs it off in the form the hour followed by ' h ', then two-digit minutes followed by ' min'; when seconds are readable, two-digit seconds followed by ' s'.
3 h 53 min
